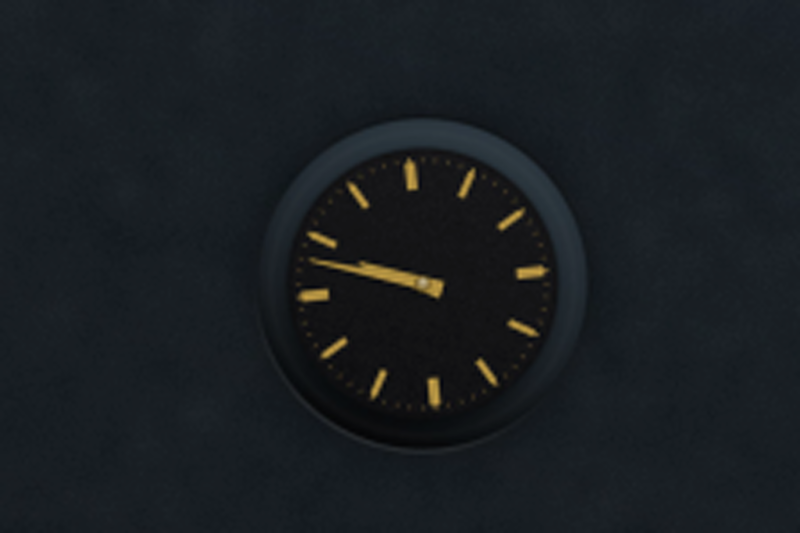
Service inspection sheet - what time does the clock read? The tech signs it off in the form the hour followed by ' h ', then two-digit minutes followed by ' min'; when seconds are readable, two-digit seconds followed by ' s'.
9 h 48 min
